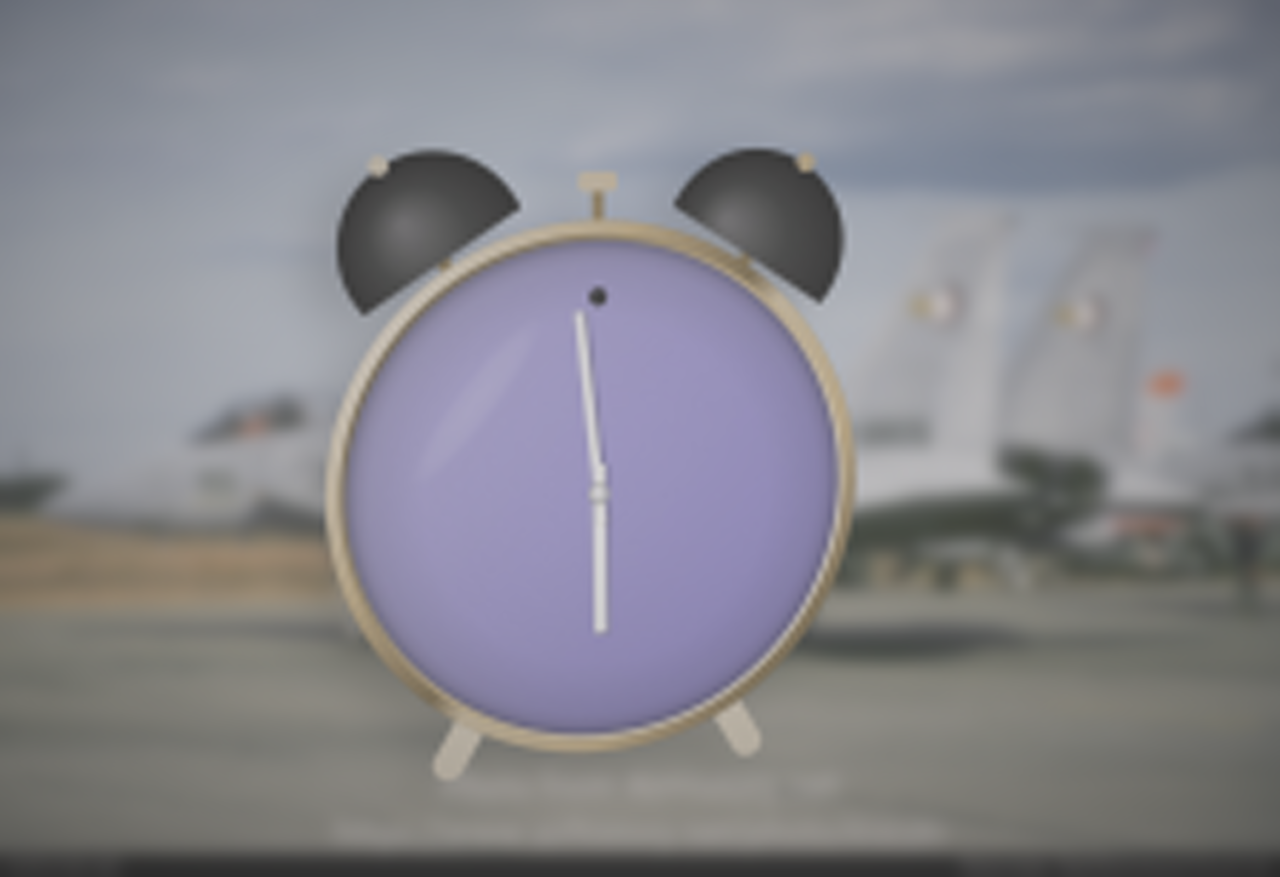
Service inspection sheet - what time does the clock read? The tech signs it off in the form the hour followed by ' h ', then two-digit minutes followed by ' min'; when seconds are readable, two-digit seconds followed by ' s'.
5 h 59 min
